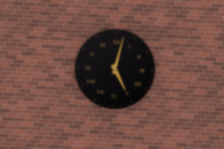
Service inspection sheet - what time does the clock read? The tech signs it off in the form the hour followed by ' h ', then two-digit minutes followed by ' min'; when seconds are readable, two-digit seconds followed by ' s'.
5 h 02 min
